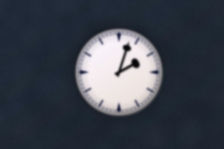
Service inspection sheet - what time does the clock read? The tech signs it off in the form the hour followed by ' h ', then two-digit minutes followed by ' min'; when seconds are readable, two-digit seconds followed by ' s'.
2 h 03 min
